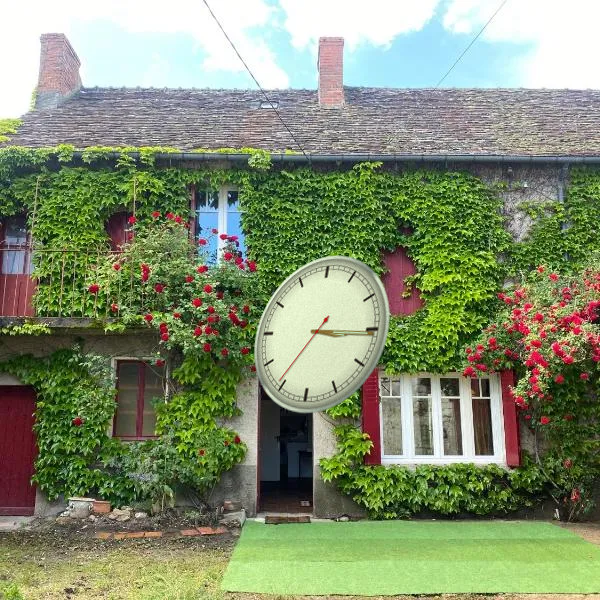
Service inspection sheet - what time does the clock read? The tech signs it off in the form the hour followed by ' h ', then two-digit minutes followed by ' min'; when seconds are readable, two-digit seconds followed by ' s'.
3 h 15 min 36 s
